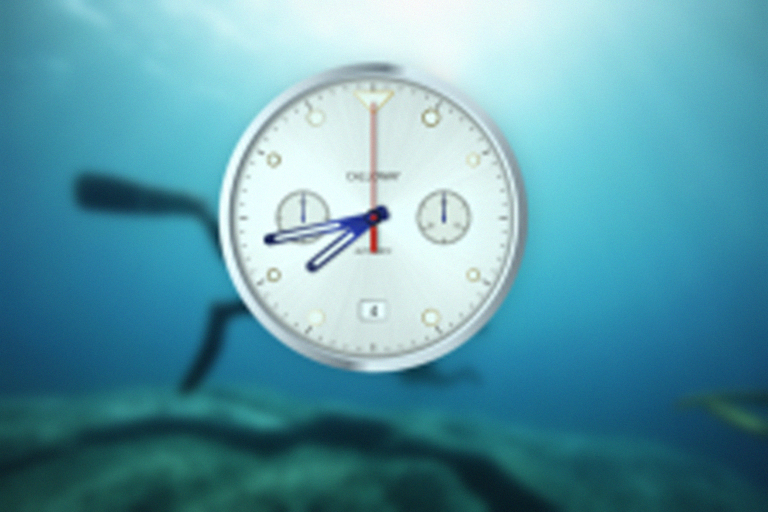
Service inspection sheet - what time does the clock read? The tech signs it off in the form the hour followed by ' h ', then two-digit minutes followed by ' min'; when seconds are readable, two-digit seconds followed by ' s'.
7 h 43 min
